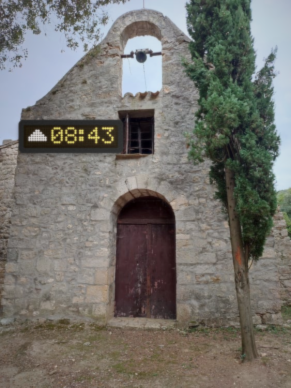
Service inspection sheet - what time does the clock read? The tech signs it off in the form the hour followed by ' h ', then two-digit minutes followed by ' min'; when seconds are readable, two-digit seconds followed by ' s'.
8 h 43 min
